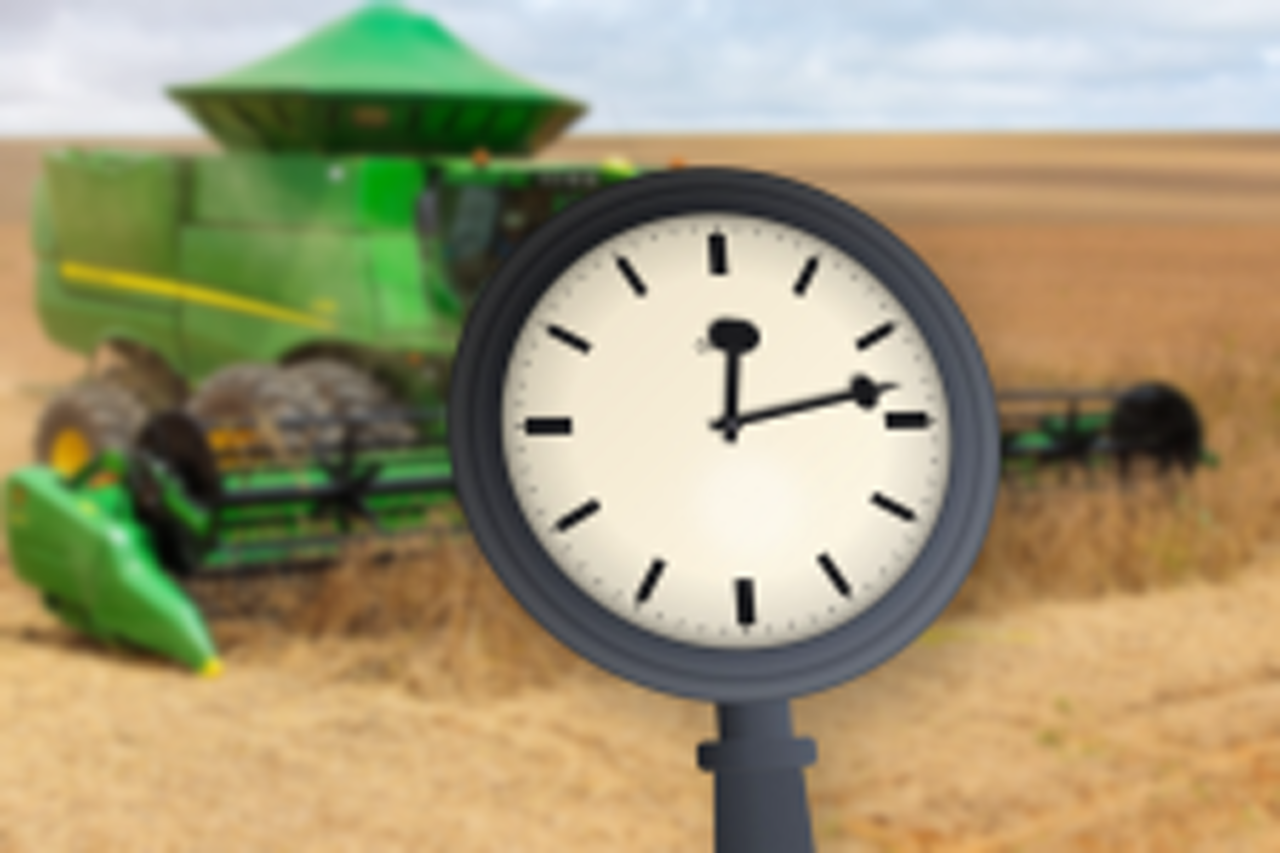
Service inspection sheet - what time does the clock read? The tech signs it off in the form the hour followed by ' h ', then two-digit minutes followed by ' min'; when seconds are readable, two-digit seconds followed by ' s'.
12 h 13 min
